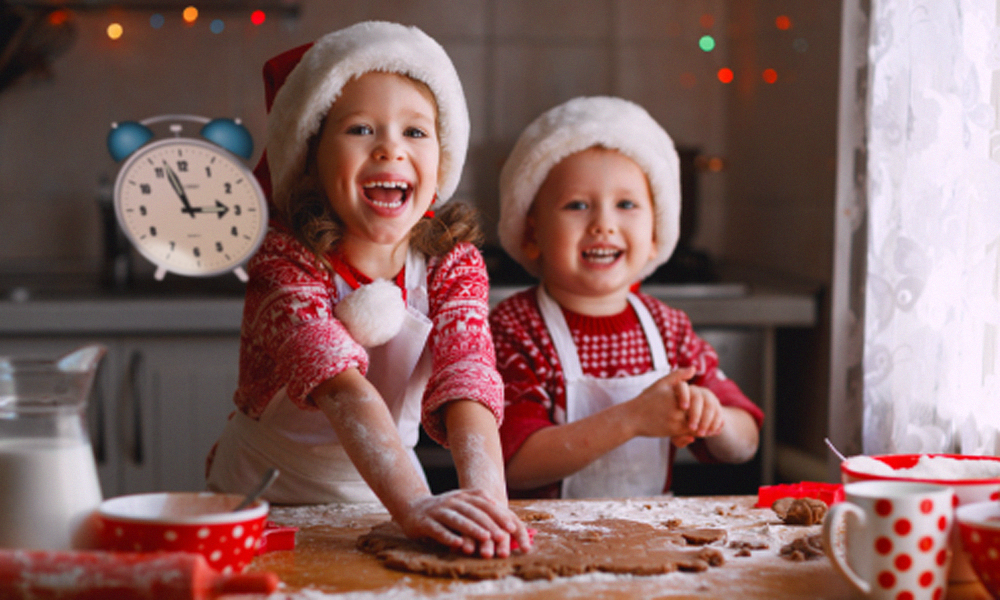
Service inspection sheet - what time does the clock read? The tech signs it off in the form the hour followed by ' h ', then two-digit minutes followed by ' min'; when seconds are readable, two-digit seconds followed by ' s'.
2 h 57 min
